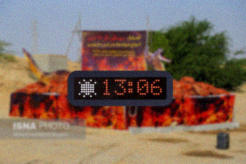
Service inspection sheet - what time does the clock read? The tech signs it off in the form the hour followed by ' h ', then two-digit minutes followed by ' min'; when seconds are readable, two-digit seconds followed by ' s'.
13 h 06 min
